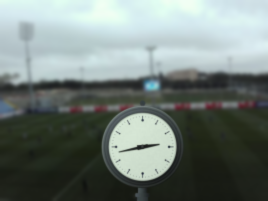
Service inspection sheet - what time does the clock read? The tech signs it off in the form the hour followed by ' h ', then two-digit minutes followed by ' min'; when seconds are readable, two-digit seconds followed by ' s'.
2 h 43 min
